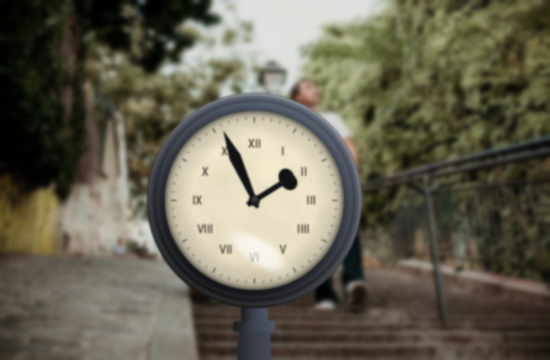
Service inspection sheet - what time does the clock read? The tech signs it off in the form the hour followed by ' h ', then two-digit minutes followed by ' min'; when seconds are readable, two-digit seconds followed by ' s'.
1 h 56 min
